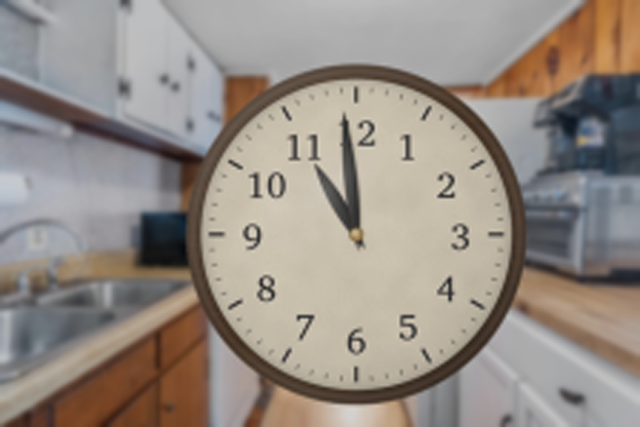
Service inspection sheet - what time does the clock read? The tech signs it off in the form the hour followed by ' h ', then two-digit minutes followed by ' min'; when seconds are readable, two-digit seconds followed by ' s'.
10 h 59 min
